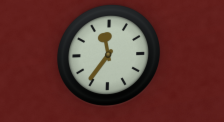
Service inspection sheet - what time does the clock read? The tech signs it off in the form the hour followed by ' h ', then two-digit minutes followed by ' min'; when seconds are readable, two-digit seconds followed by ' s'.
11 h 36 min
